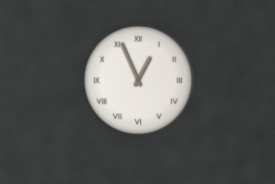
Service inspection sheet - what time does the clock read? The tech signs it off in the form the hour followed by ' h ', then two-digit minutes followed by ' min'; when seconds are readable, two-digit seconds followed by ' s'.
12 h 56 min
